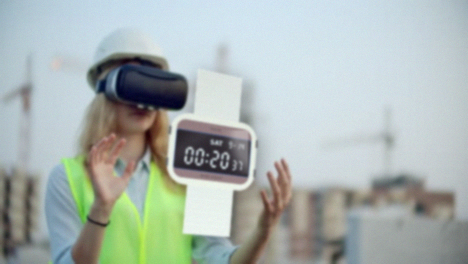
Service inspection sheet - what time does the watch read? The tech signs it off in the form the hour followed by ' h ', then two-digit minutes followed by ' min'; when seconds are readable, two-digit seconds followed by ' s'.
0 h 20 min
